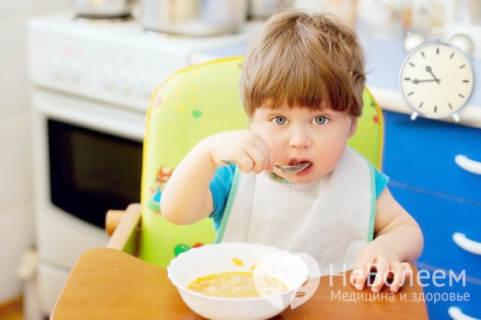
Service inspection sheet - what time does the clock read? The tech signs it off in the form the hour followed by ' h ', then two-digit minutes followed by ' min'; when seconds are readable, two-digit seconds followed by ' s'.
10 h 44 min
